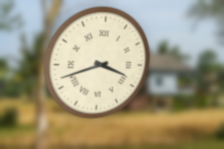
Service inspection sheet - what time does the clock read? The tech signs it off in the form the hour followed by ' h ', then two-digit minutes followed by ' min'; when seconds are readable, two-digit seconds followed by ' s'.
3 h 42 min
